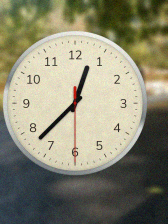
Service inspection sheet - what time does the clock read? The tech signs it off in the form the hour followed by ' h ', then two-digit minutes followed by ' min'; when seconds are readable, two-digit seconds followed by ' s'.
12 h 37 min 30 s
